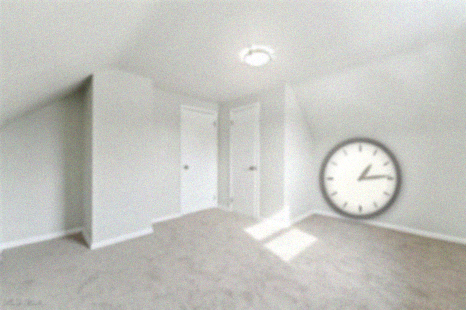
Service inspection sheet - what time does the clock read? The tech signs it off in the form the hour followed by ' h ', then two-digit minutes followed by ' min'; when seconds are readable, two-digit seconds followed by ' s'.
1 h 14 min
